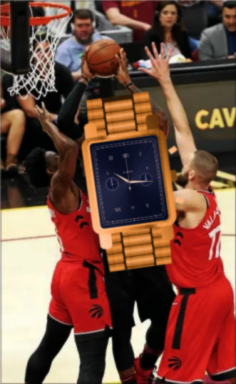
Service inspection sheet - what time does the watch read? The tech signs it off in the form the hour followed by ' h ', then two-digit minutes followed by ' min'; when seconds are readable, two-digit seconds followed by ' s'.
10 h 16 min
